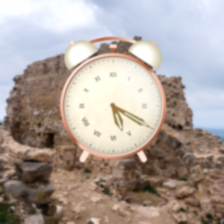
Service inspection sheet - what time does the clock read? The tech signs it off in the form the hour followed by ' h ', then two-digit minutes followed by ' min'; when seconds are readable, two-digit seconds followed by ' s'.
5 h 20 min
